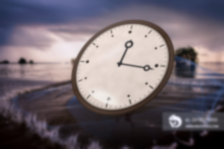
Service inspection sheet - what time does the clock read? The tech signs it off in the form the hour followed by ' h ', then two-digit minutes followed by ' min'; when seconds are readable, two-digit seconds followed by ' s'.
12 h 16 min
